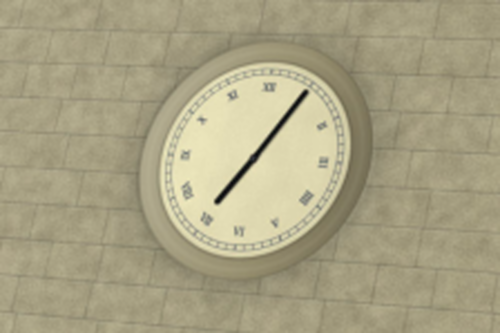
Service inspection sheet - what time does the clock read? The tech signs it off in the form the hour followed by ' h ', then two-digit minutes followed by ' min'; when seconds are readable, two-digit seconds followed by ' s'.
7 h 05 min
